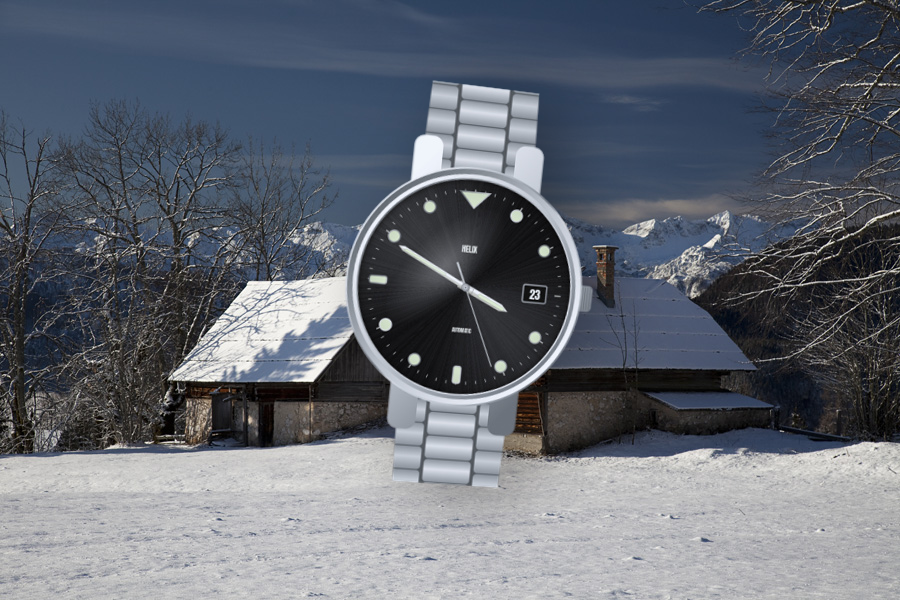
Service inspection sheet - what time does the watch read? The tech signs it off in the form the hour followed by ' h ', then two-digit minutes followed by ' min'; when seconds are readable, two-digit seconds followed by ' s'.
3 h 49 min 26 s
